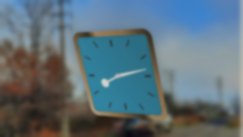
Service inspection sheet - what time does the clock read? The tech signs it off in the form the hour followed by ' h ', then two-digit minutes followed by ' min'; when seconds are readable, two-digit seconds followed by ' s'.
8 h 13 min
